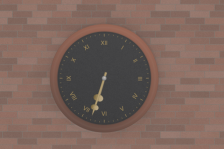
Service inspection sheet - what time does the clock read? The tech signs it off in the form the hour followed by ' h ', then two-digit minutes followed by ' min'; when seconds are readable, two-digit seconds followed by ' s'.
6 h 33 min
